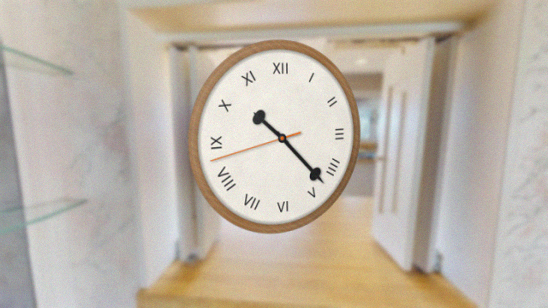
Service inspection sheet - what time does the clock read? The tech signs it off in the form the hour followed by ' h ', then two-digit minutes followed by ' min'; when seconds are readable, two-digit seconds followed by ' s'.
10 h 22 min 43 s
